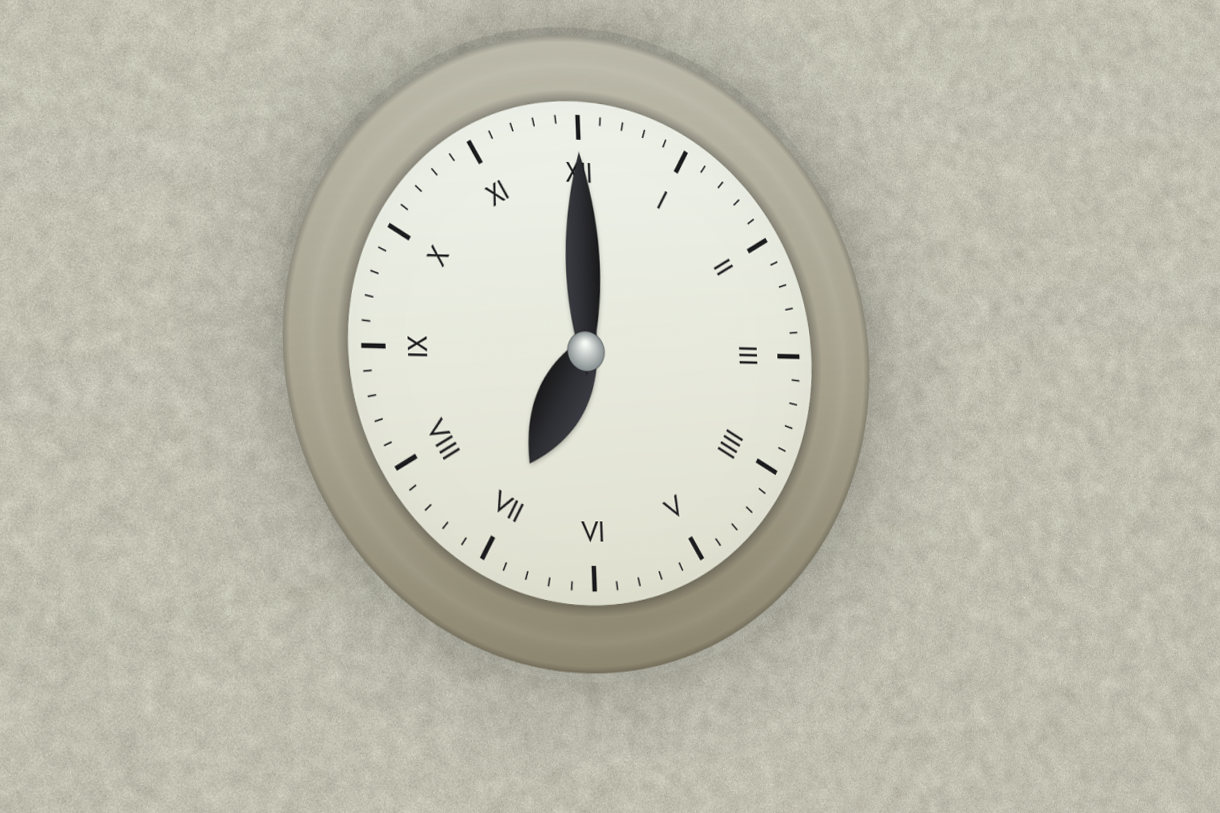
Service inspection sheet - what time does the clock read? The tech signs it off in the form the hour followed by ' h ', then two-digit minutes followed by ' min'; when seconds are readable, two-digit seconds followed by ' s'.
7 h 00 min
